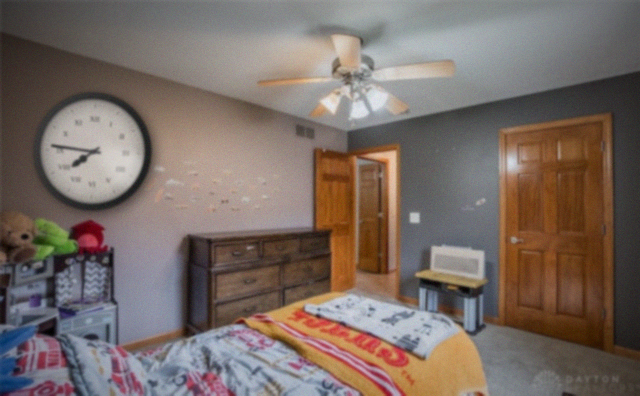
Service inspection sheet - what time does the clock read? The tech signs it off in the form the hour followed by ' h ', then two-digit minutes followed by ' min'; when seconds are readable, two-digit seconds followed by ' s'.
7 h 46 min
